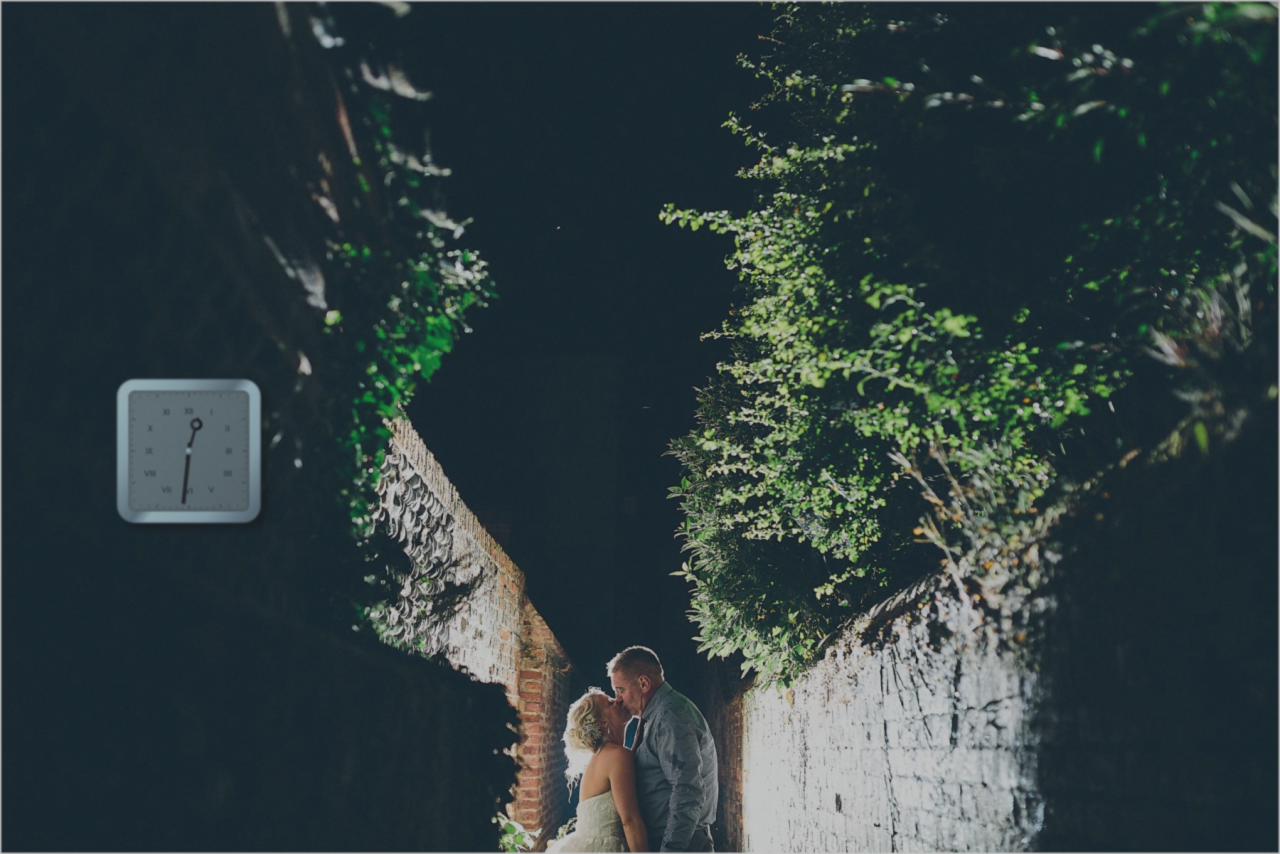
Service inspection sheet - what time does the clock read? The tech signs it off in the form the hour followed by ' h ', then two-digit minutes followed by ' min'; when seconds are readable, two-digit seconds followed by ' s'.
12 h 31 min
